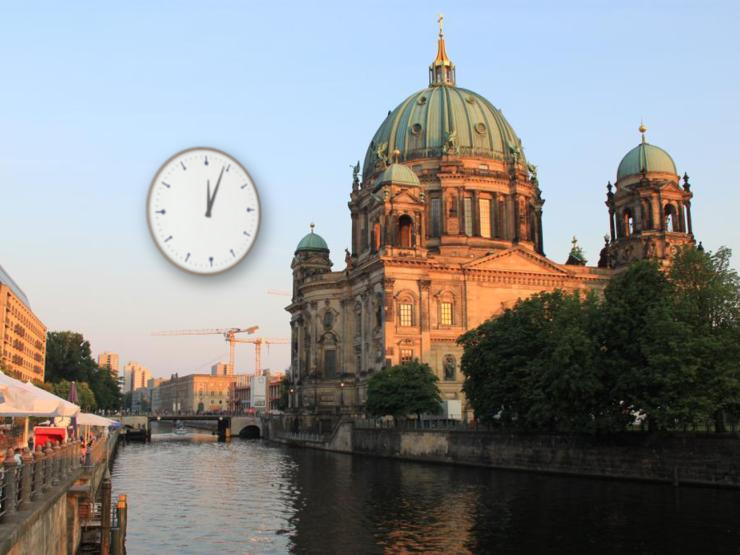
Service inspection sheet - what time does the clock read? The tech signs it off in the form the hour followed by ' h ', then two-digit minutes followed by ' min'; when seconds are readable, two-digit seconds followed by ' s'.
12 h 04 min
